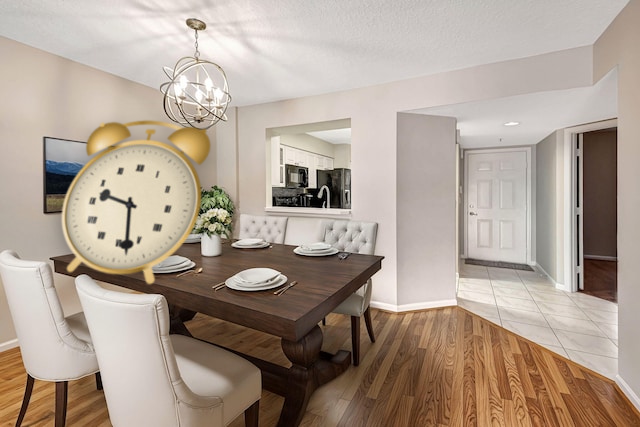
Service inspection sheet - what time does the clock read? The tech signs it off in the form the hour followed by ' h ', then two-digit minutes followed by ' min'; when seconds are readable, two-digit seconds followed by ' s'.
9 h 28 min
